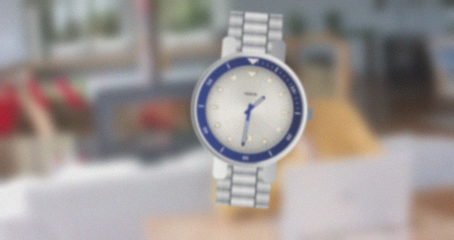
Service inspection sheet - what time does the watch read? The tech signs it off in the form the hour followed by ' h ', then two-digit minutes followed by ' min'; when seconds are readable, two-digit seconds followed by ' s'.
1 h 31 min
